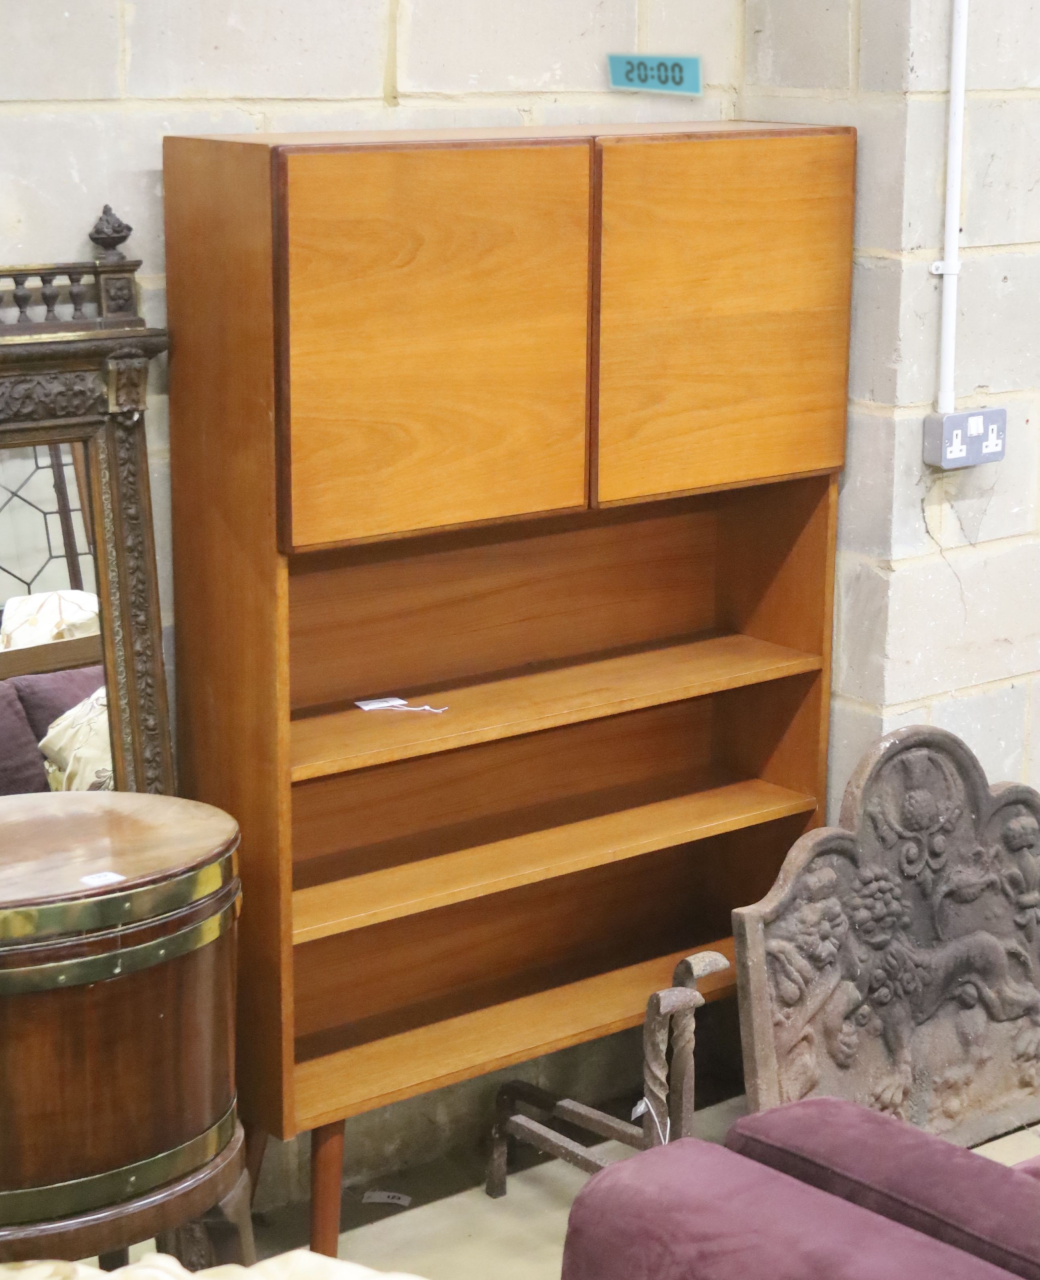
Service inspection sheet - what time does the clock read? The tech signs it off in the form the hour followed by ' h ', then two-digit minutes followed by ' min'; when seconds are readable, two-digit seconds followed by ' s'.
20 h 00 min
